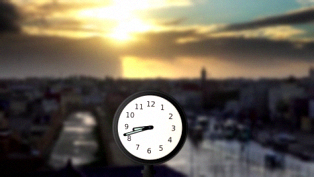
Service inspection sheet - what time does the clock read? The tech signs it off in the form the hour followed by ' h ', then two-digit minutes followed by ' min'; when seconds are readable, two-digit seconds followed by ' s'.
8 h 42 min
